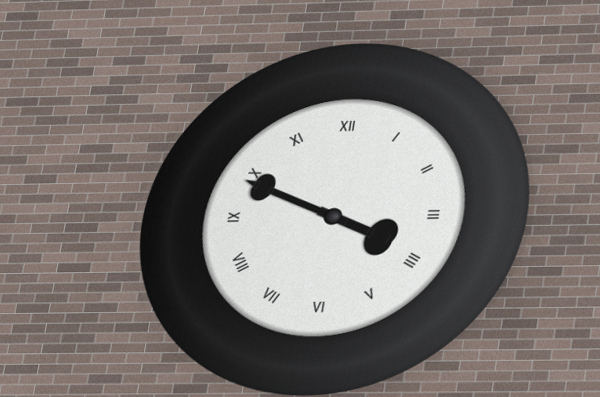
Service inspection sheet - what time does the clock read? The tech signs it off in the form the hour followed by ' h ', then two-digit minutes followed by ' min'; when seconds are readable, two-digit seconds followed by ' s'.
3 h 49 min
